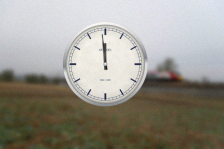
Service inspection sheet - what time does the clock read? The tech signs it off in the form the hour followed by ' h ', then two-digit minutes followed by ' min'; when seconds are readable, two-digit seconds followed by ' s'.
11 h 59 min
